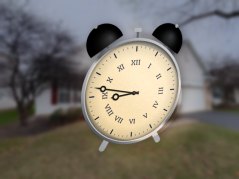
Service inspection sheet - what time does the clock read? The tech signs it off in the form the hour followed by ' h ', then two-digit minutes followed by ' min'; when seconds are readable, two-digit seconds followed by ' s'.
8 h 47 min
